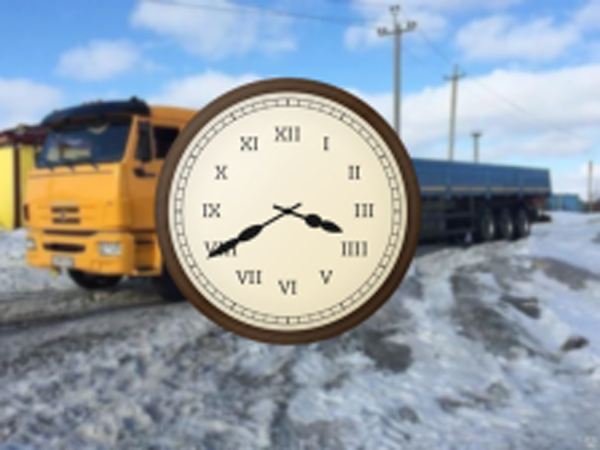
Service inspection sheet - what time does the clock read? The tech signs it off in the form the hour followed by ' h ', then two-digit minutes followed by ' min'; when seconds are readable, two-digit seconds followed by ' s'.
3 h 40 min
